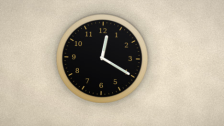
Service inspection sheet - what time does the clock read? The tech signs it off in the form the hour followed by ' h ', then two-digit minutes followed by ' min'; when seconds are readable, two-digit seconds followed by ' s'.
12 h 20 min
